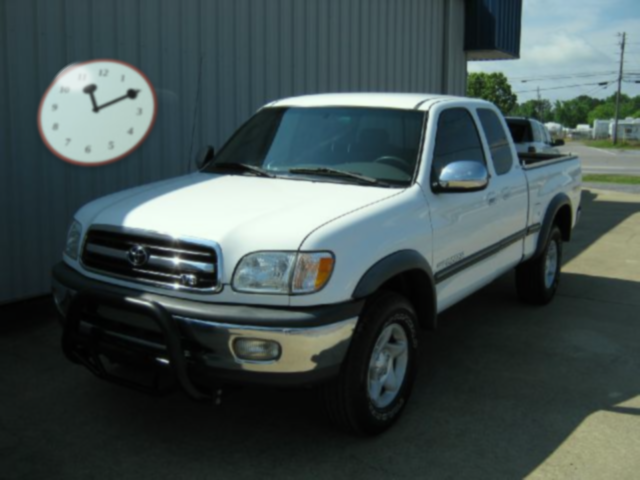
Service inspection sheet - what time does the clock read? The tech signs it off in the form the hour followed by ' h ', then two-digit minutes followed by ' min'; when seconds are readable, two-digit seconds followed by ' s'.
11 h 10 min
